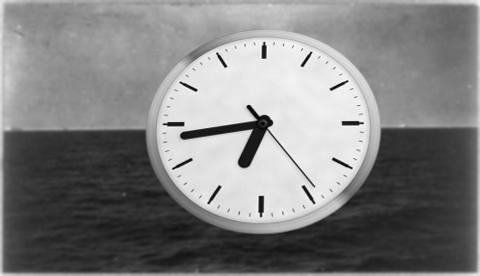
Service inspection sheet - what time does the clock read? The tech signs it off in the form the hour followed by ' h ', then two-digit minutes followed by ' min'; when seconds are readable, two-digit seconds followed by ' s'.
6 h 43 min 24 s
